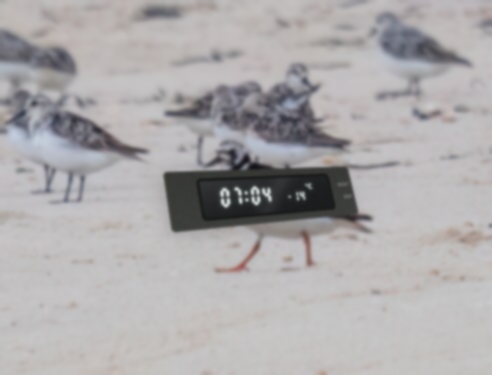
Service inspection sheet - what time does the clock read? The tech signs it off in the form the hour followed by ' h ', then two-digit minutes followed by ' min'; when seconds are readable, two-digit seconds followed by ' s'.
7 h 04 min
